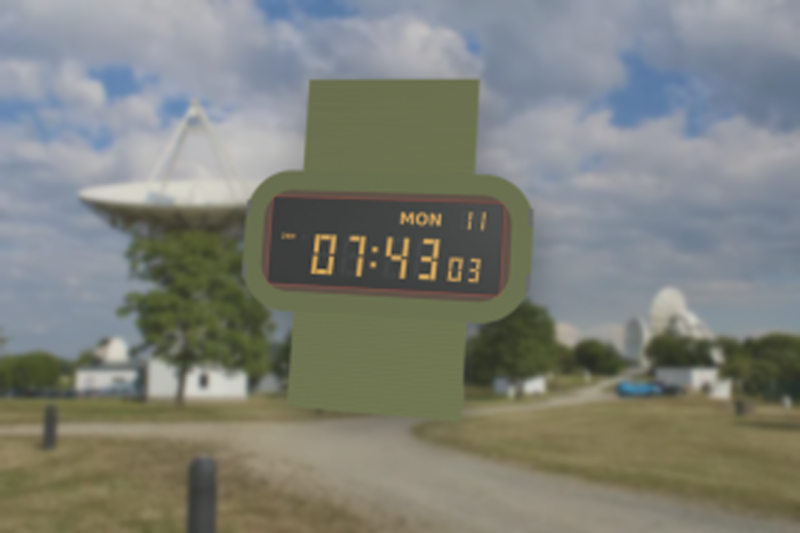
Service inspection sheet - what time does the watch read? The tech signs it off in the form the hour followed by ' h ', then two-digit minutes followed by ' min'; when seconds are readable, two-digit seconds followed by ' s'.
7 h 43 min 03 s
